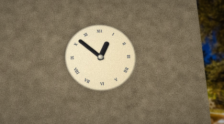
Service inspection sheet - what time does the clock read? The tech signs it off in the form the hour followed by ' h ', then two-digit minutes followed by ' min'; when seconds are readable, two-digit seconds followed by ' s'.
12 h 52 min
